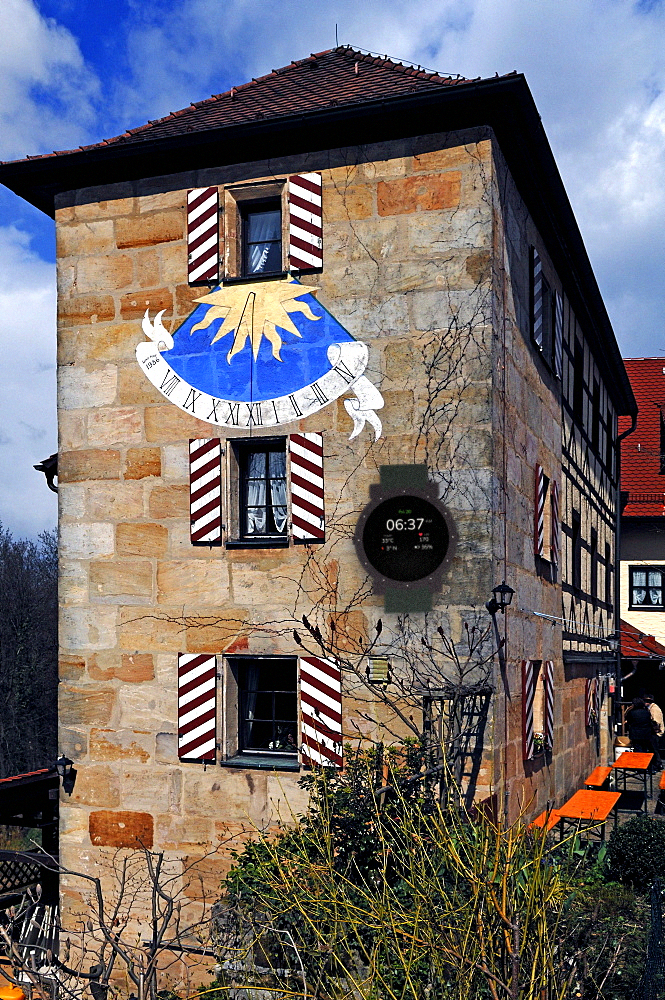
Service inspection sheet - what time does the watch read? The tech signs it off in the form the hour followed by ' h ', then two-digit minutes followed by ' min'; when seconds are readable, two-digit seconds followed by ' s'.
6 h 37 min
